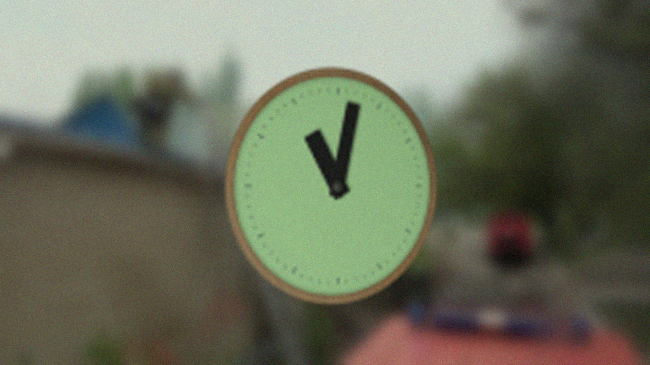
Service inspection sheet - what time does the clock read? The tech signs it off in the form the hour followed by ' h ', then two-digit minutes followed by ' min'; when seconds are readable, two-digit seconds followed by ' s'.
11 h 02 min
